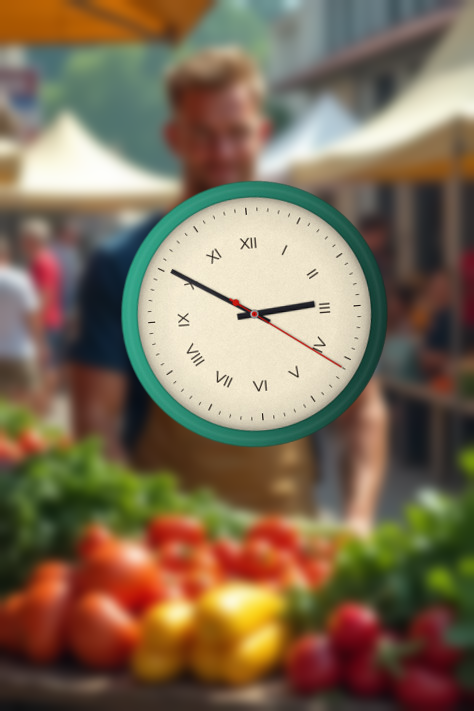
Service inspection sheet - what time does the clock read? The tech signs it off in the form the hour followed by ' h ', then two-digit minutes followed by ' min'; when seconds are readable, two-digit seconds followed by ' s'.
2 h 50 min 21 s
